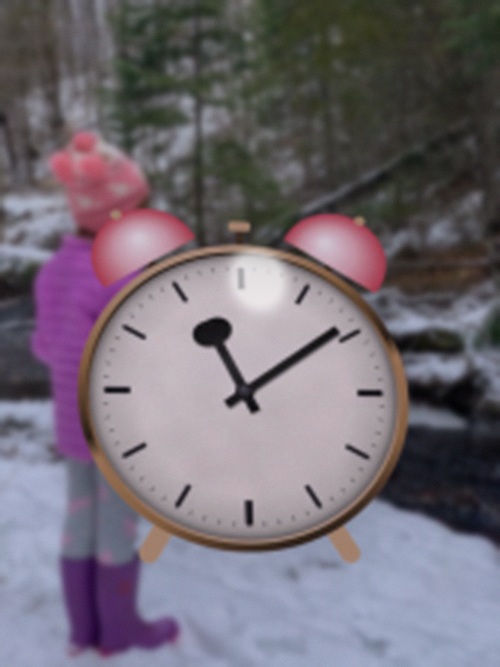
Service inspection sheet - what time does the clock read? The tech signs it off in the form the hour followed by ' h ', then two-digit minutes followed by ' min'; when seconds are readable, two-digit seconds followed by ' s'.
11 h 09 min
